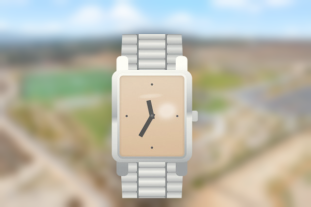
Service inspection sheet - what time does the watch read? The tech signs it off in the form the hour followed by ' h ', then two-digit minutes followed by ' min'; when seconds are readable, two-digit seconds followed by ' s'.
11 h 35 min
